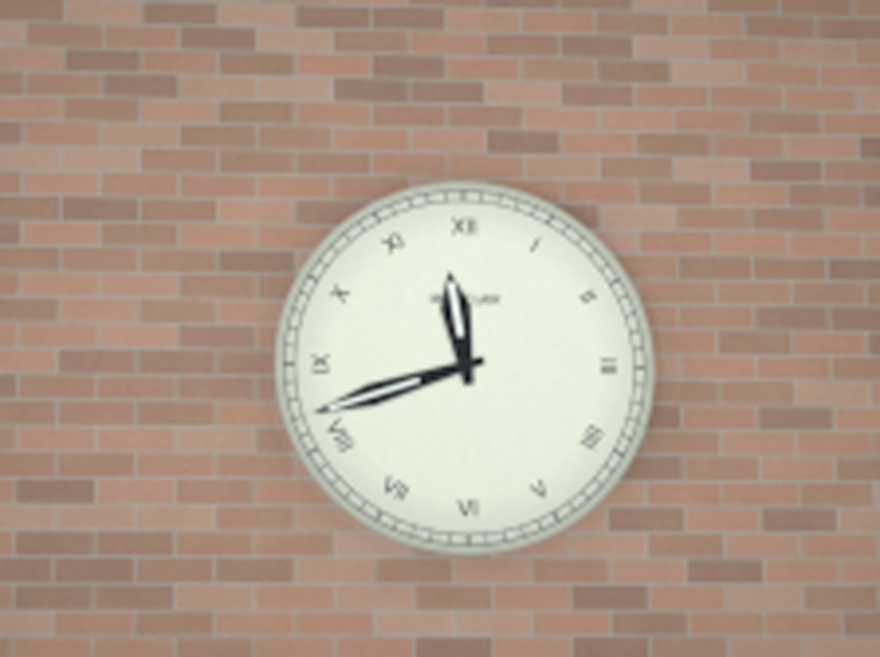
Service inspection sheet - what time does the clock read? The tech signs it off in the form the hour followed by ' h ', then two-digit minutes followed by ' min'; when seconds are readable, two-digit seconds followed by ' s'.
11 h 42 min
